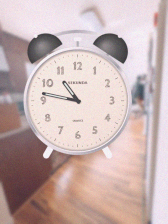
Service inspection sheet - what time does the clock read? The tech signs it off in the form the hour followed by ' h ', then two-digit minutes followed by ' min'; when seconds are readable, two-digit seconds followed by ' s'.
10 h 47 min
